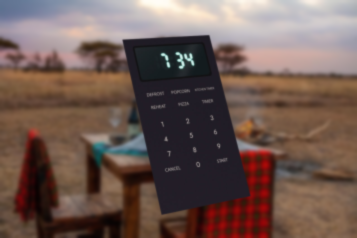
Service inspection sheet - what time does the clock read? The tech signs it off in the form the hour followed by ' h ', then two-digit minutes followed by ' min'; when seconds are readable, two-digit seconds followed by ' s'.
7 h 34 min
